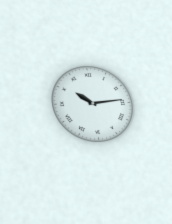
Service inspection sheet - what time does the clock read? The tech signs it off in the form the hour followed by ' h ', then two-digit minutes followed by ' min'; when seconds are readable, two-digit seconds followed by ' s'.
10 h 14 min
